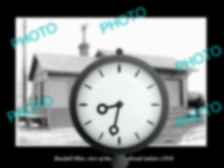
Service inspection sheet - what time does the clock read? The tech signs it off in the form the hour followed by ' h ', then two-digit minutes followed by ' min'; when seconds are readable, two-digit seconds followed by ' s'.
8 h 32 min
